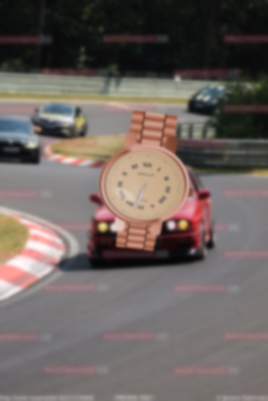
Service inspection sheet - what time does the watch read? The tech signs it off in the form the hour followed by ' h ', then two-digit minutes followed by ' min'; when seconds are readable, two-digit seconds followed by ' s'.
6 h 32 min
